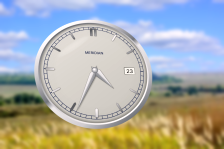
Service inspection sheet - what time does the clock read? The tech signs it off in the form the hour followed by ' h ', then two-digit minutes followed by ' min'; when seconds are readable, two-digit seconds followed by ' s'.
4 h 34 min
